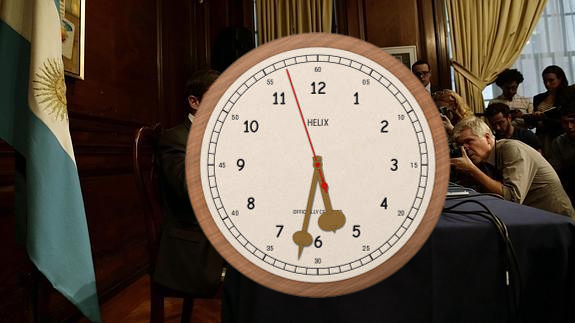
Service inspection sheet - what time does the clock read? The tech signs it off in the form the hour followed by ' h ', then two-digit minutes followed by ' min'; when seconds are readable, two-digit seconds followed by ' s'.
5 h 31 min 57 s
